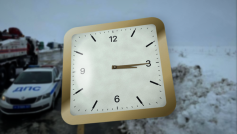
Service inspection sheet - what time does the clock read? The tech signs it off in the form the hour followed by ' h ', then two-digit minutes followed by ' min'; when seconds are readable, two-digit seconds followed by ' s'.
3 h 15 min
